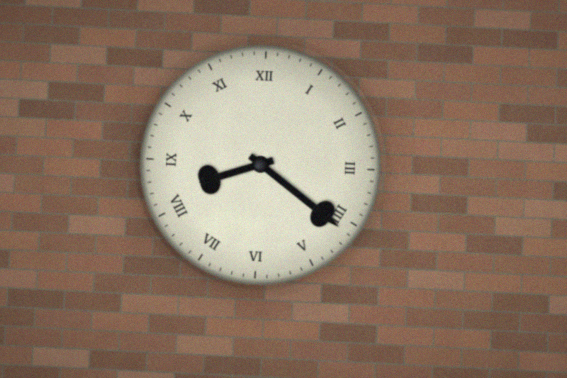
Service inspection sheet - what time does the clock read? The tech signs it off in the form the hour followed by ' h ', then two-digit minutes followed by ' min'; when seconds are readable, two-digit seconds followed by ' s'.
8 h 21 min
